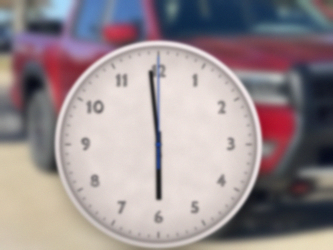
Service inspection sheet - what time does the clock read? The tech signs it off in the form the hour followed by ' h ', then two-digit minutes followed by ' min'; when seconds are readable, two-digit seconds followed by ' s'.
5 h 59 min 00 s
